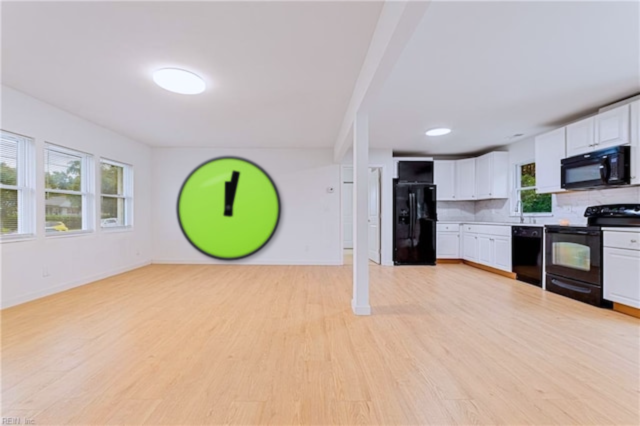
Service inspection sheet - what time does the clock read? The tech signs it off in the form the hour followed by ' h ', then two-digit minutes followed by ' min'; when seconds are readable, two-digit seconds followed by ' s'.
12 h 02 min
